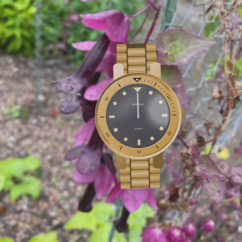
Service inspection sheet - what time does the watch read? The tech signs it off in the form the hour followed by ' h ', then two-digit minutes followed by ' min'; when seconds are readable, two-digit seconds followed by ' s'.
12 h 00 min
